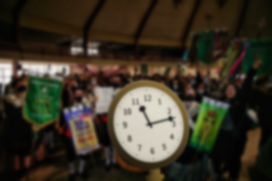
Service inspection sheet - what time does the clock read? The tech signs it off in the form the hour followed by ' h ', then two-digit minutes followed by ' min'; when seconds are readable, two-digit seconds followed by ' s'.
11 h 13 min
